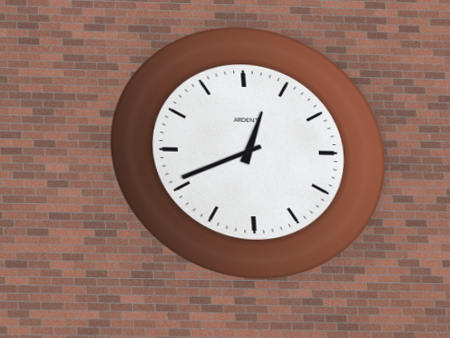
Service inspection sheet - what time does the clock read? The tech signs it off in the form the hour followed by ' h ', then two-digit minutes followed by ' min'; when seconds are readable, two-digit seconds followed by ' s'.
12 h 41 min
